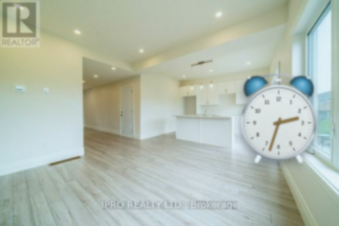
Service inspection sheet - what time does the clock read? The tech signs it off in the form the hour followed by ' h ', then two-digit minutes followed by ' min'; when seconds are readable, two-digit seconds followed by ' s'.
2 h 33 min
